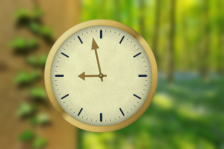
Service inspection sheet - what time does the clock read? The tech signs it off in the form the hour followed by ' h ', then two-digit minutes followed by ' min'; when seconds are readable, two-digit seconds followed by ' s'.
8 h 58 min
